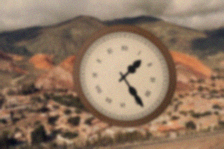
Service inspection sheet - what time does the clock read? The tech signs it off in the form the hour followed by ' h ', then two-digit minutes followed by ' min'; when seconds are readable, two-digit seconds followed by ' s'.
1 h 24 min
